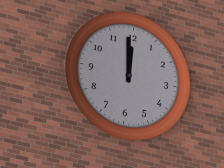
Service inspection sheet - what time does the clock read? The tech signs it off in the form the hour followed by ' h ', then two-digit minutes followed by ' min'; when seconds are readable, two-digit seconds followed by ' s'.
11 h 59 min
